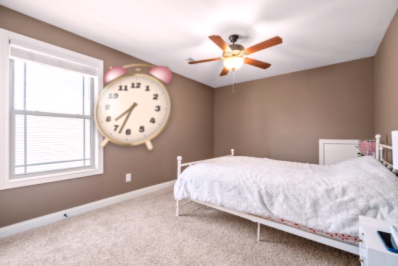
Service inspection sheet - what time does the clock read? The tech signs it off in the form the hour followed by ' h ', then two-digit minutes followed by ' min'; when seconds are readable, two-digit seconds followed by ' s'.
7 h 33 min
